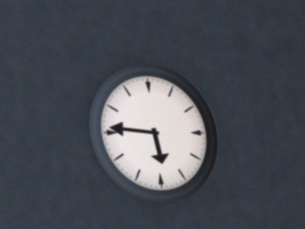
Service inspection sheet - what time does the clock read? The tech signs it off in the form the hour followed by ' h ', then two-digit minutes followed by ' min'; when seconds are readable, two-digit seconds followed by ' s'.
5 h 46 min
